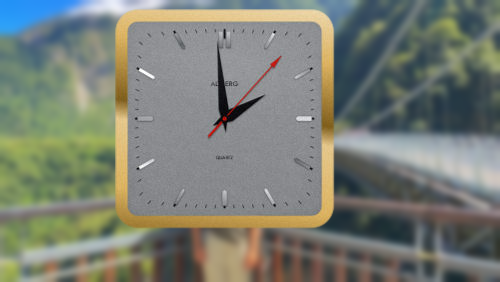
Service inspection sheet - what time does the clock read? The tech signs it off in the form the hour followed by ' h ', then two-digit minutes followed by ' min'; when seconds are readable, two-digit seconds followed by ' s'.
1 h 59 min 07 s
